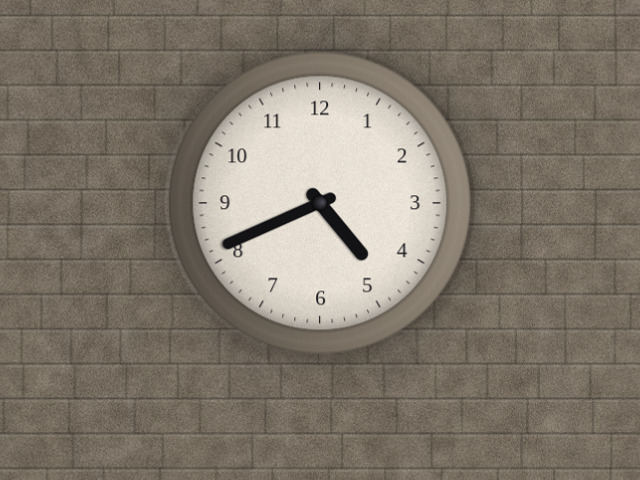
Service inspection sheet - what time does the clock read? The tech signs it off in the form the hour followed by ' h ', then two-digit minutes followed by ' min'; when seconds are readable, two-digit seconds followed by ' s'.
4 h 41 min
